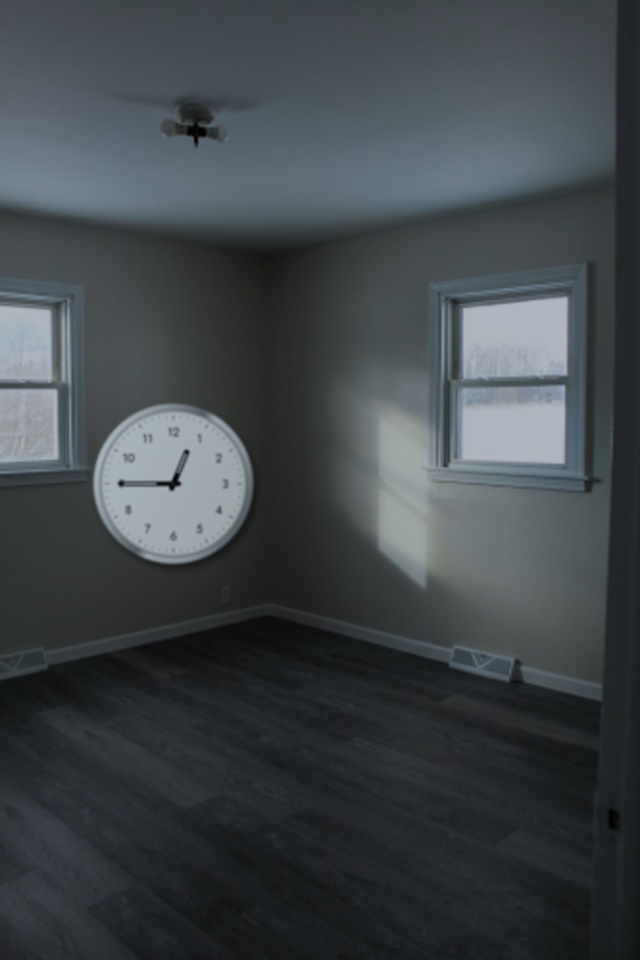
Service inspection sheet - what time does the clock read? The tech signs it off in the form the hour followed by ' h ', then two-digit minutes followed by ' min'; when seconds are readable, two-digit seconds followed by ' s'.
12 h 45 min
